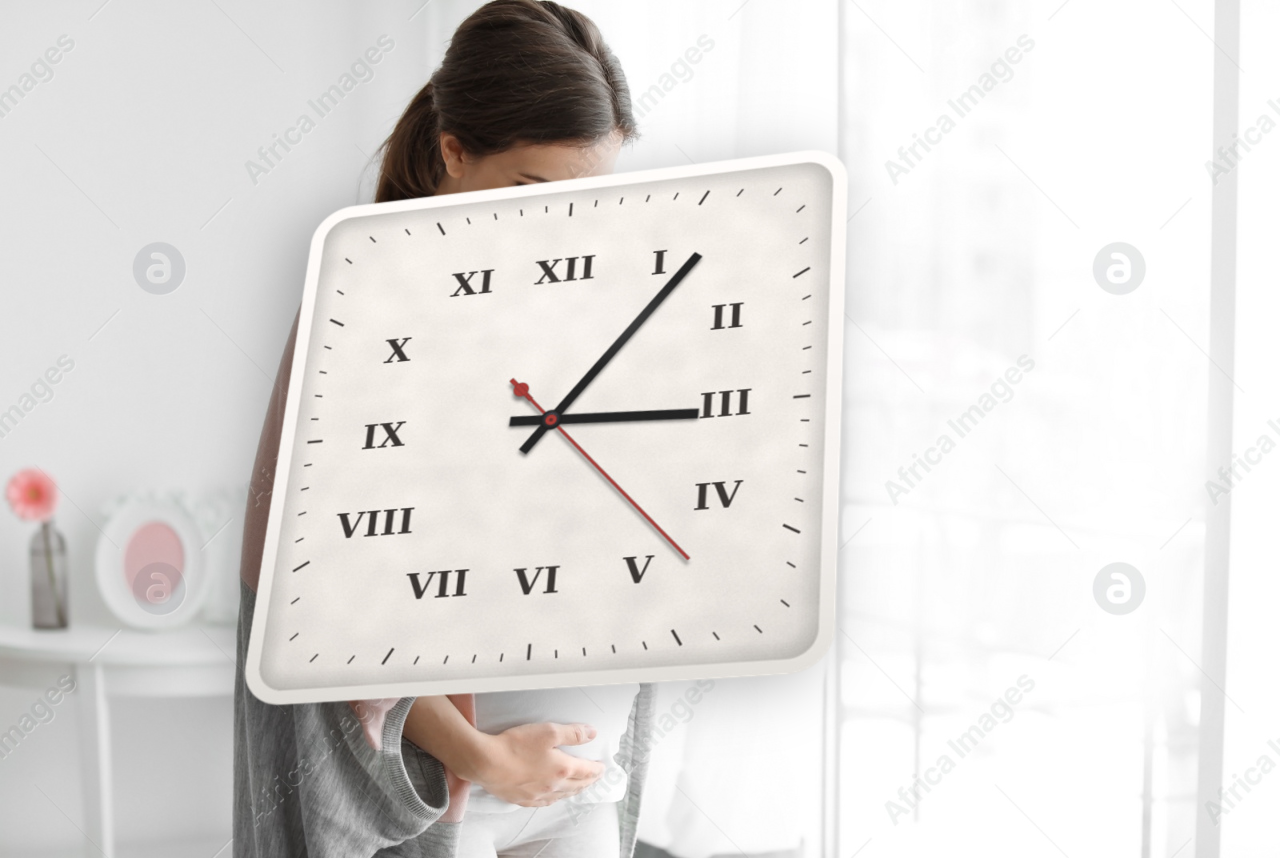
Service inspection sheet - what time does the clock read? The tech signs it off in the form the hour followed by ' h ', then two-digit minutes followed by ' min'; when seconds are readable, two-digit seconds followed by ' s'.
3 h 06 min 23 s
